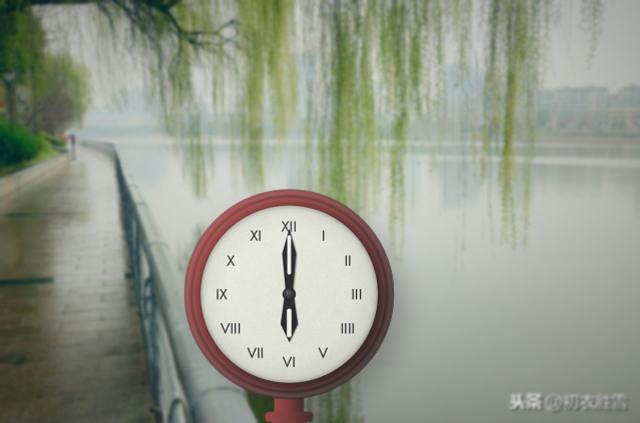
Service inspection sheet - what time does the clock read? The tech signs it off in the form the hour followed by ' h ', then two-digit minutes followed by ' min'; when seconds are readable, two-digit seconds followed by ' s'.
6 h 00 min
